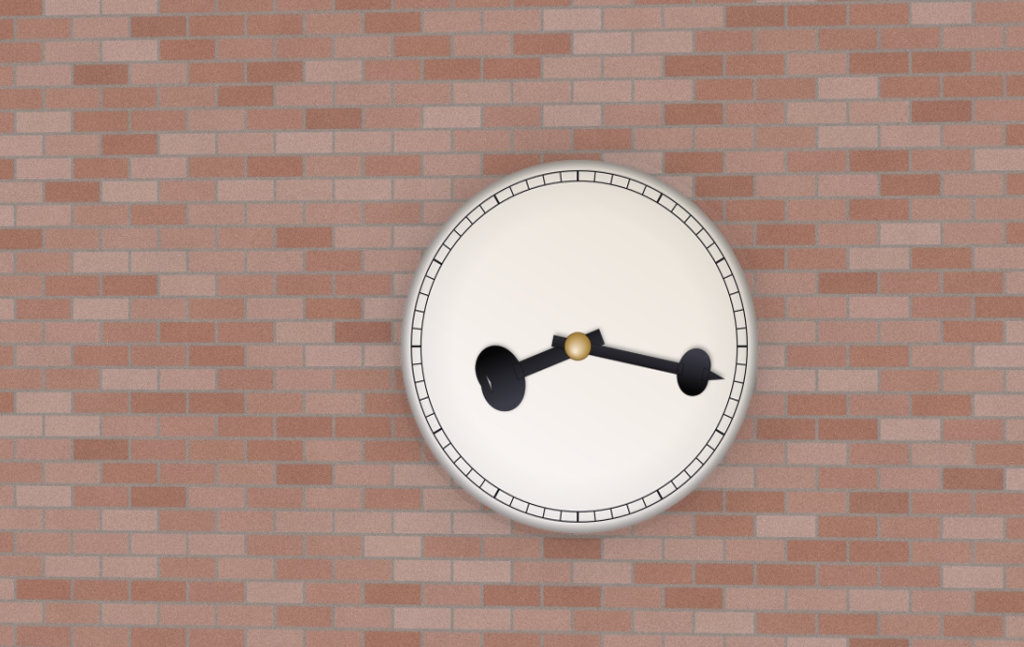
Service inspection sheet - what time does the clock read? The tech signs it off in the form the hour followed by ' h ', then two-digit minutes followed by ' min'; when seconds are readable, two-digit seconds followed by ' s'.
8 h 17 min
